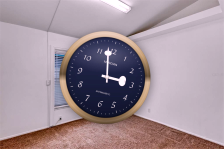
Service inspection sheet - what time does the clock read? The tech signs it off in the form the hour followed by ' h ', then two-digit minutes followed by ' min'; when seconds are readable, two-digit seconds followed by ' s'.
2 h 58 min
